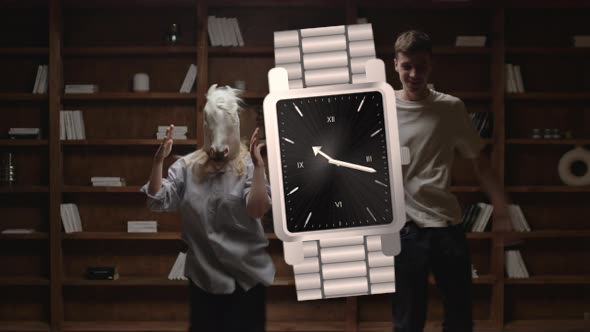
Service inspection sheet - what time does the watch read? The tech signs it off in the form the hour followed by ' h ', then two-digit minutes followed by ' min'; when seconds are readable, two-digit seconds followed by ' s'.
10 h 18 min
